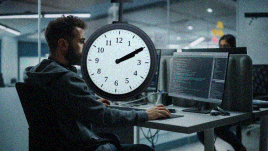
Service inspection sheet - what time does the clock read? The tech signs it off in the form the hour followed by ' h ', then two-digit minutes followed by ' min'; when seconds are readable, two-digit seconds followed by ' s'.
2 h 10 min
